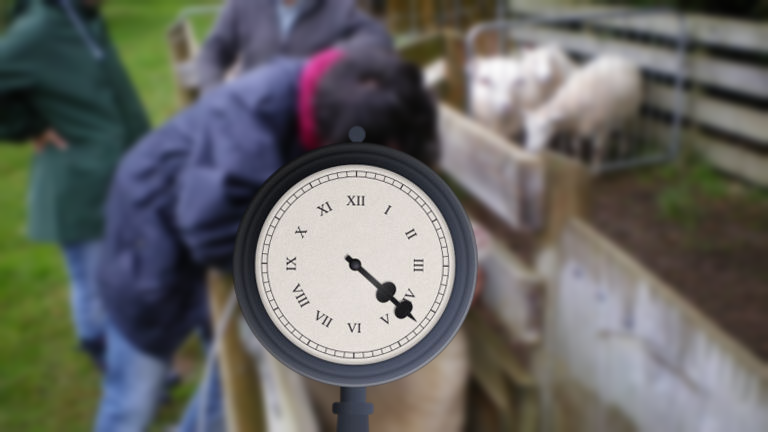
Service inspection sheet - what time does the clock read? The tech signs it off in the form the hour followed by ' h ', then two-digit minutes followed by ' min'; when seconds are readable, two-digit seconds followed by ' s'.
4 h 22 min
